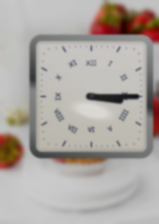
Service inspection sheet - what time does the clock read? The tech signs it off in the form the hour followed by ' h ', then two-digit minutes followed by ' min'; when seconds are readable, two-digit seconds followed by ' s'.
3 h 15 min
